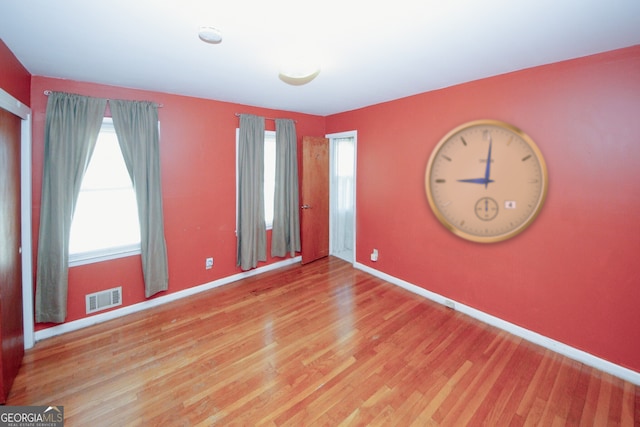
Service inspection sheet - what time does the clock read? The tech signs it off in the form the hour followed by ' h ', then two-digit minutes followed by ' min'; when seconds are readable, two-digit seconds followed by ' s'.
9 h 01 min
